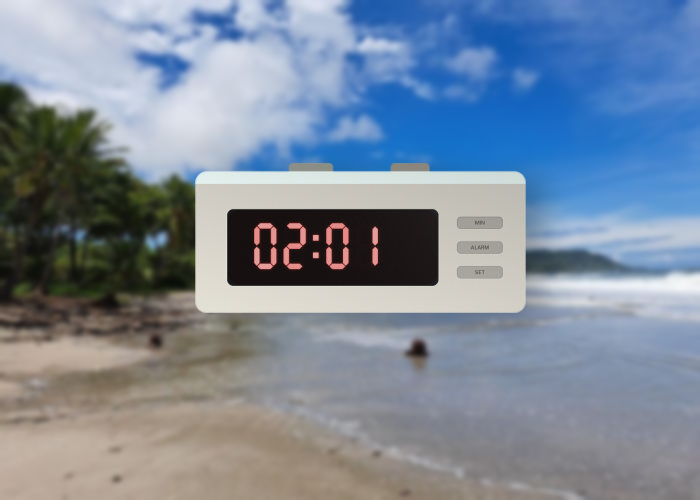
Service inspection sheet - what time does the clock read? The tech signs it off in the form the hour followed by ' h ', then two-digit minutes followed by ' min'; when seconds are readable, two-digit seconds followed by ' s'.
2 h 01 min
